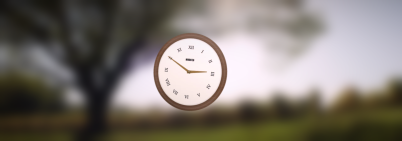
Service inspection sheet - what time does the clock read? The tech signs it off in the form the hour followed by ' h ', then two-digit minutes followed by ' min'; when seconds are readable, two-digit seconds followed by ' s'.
2 h 50 min
